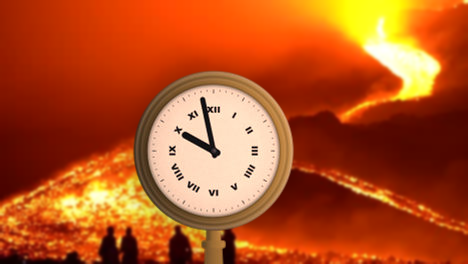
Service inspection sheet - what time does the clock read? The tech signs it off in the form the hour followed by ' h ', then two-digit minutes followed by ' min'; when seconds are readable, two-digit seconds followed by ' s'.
9 h 58 min
